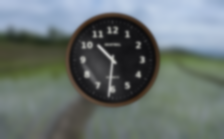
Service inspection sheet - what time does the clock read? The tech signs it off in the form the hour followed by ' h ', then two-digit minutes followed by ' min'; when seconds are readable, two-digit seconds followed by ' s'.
10 h 31 min
